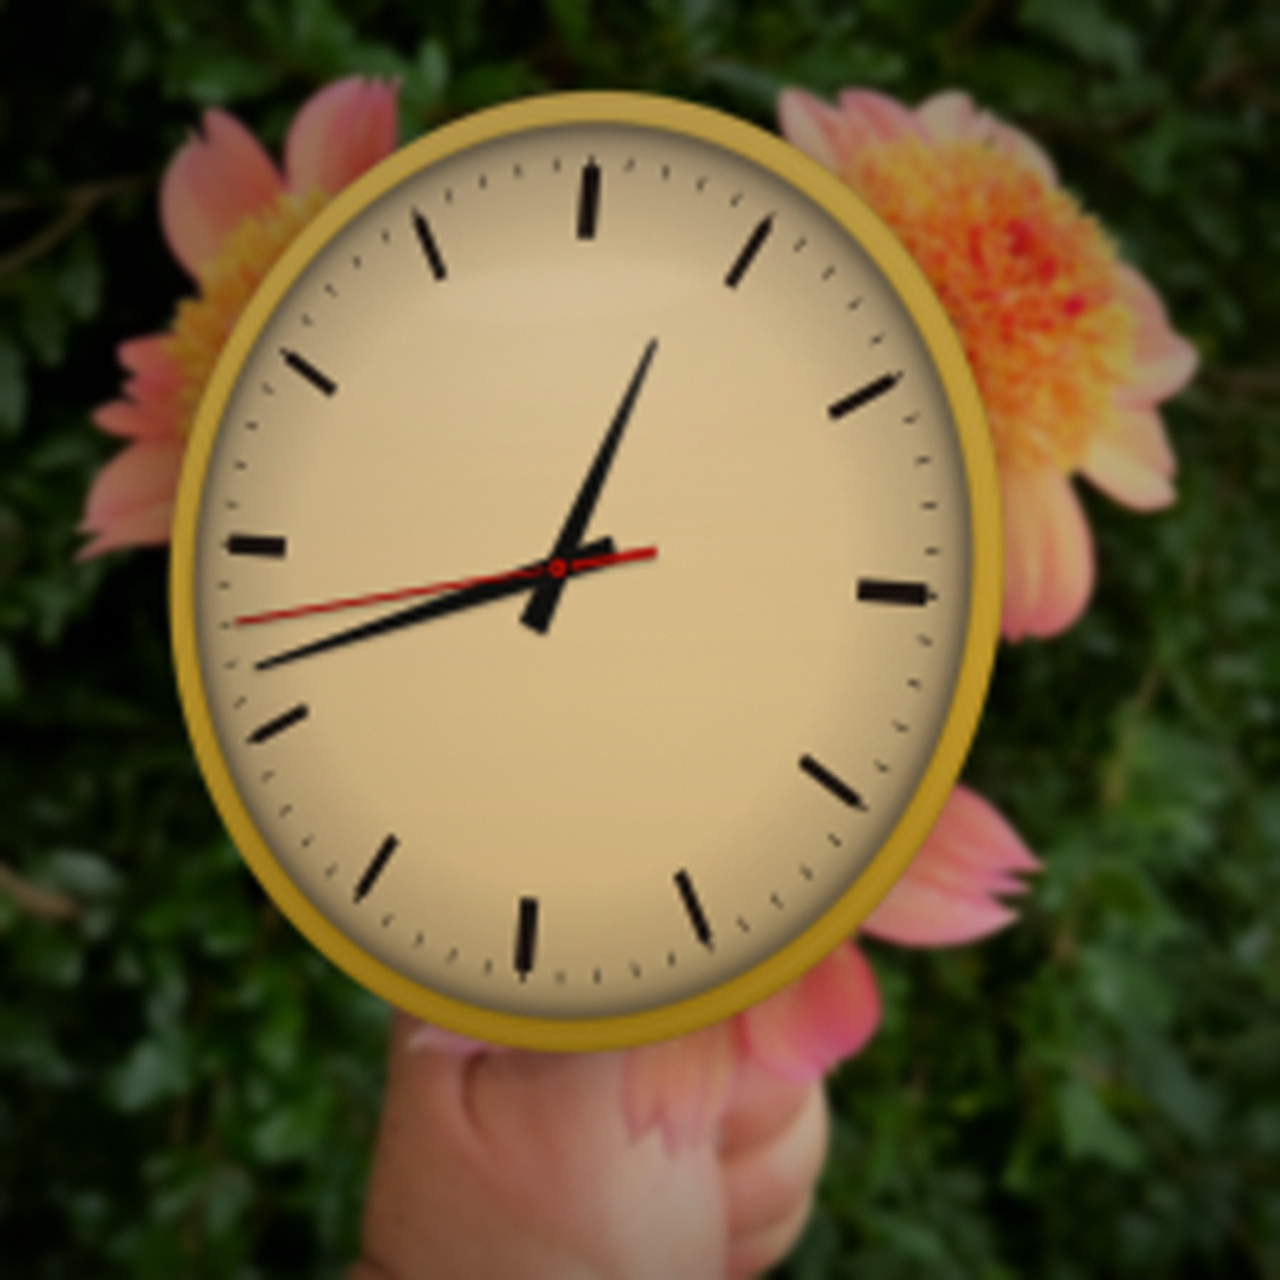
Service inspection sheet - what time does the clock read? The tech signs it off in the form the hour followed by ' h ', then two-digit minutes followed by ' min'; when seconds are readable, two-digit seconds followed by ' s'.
12 h 41 min 43 s
